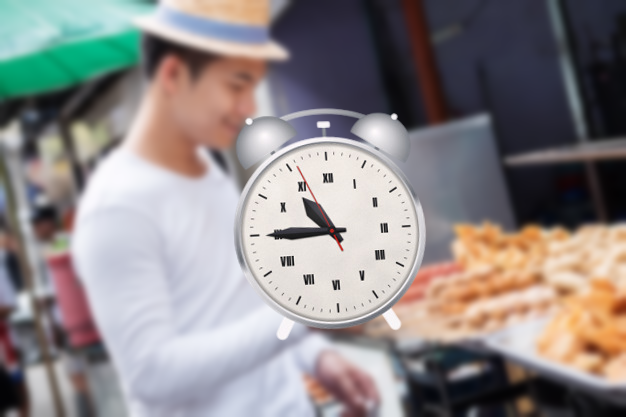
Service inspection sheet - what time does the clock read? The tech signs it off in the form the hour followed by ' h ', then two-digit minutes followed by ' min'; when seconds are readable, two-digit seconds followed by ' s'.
10 h 44 min 56 s
